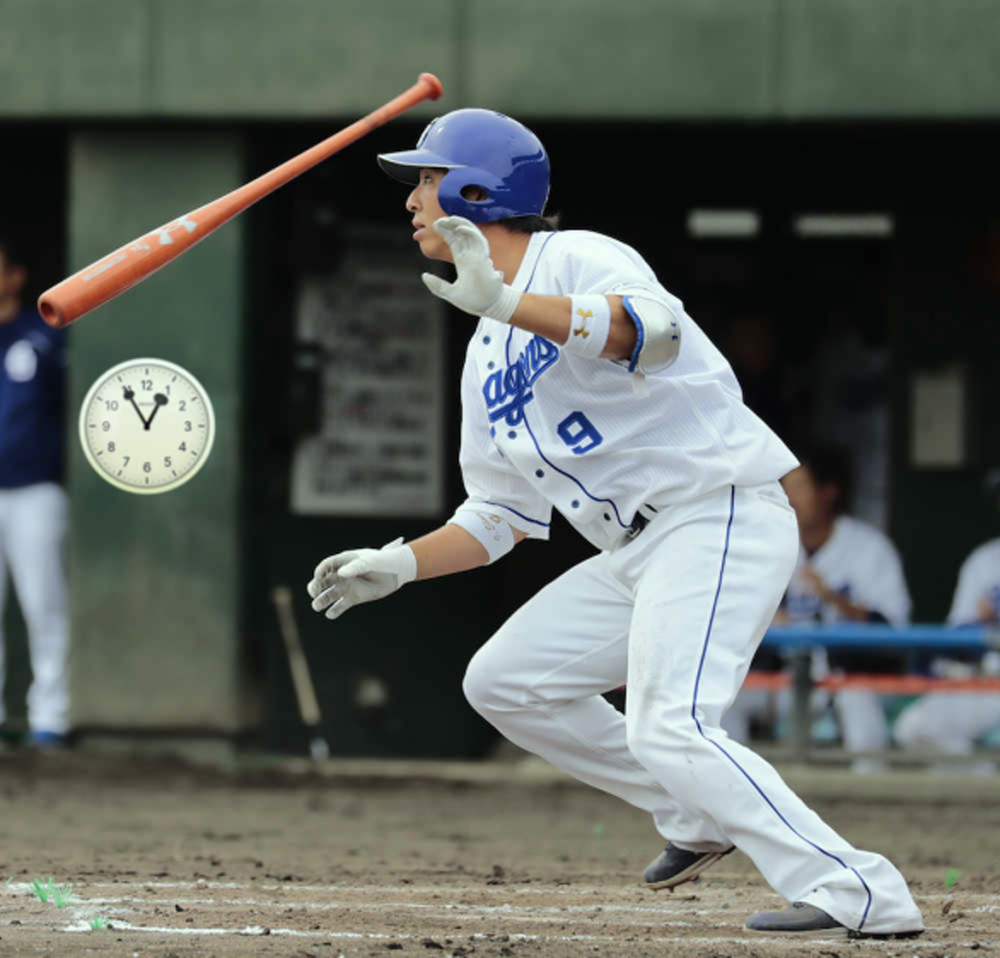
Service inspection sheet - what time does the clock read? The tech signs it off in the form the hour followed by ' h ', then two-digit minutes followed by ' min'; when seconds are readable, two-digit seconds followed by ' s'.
12 h 55 min
